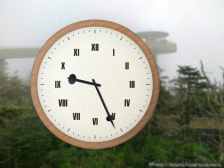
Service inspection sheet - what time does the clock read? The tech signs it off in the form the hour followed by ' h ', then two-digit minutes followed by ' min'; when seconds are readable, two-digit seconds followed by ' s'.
9 h 26 min
